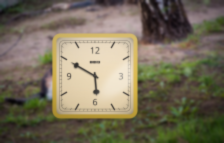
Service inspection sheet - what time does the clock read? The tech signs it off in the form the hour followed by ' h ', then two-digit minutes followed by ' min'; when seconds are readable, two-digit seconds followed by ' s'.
5 h 50 min
